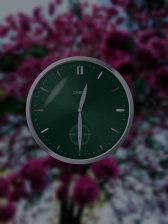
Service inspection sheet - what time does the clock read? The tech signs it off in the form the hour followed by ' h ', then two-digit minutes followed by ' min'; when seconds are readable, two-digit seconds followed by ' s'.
12 h 30 min
